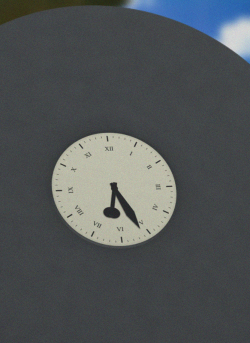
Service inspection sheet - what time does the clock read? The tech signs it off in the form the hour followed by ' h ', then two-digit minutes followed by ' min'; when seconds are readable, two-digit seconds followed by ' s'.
6 h 26 min
